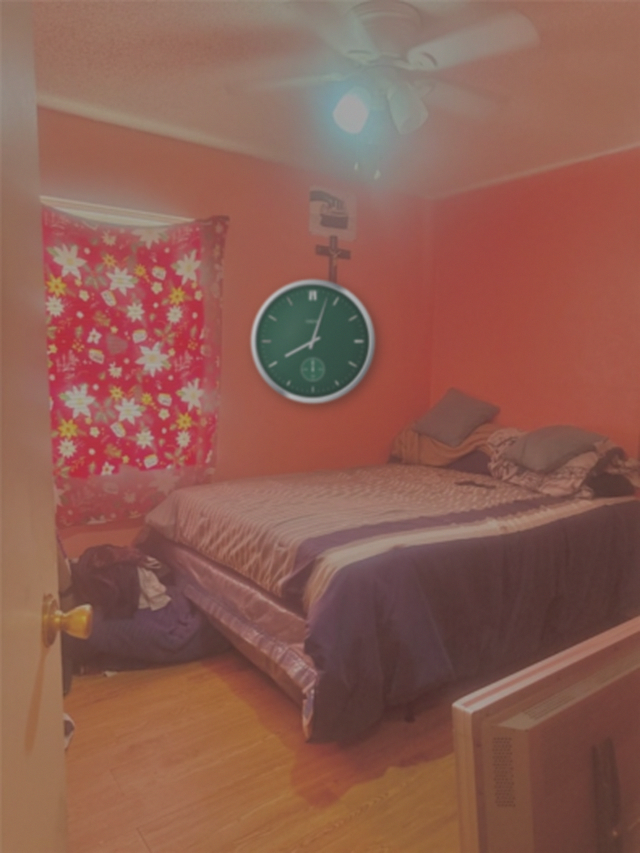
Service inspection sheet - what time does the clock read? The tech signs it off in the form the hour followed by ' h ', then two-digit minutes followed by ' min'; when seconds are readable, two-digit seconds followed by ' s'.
8 h 03 min
